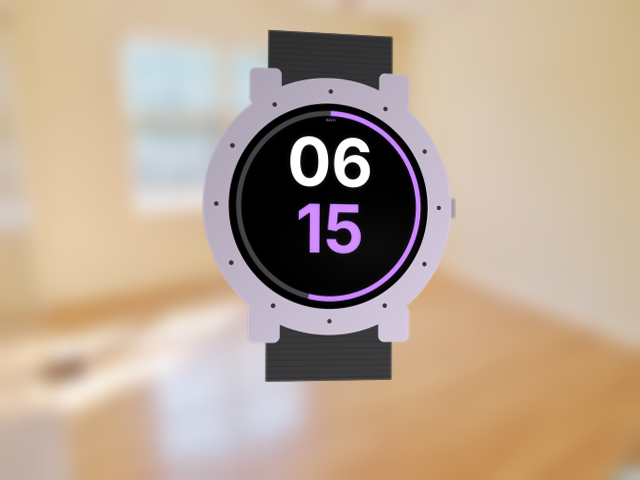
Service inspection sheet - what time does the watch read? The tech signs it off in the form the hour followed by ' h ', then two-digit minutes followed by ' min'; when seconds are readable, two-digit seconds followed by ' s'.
6 h 15 min
